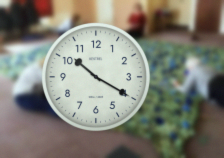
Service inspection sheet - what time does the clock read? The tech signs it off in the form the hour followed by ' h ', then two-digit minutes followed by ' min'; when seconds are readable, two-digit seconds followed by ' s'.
10 h 20 min
